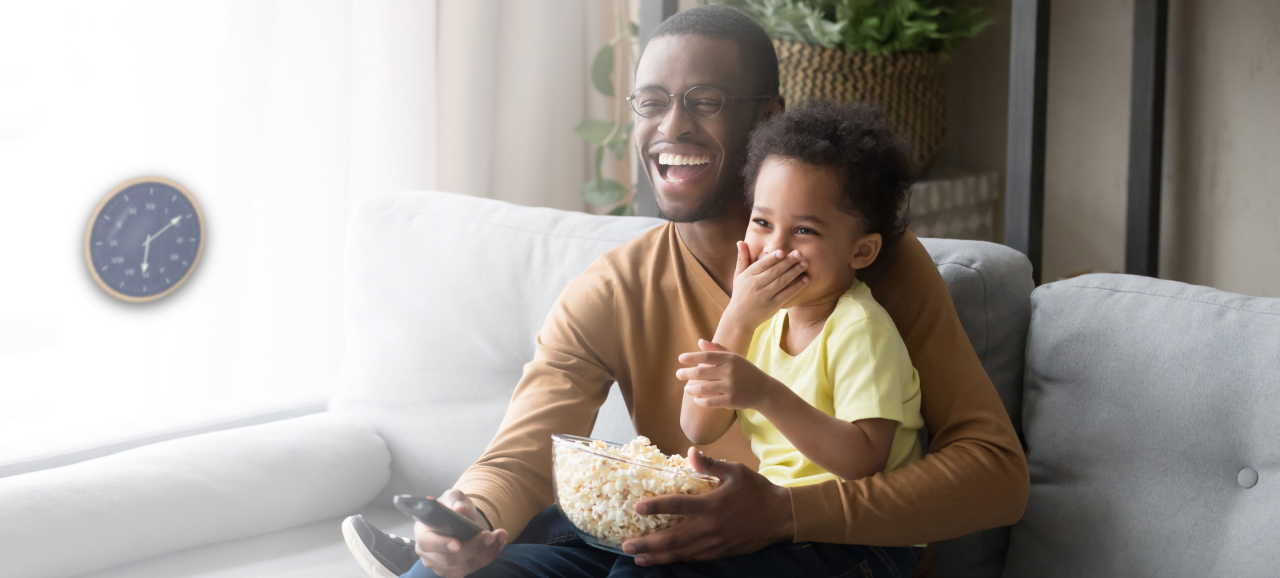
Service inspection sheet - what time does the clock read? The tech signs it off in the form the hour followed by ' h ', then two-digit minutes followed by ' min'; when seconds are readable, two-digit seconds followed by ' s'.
6 h 09 min
